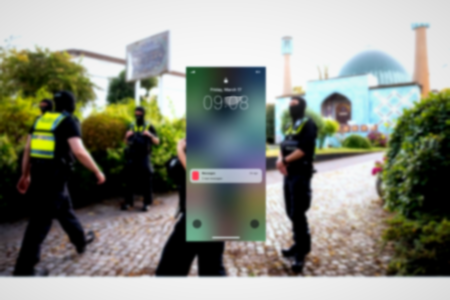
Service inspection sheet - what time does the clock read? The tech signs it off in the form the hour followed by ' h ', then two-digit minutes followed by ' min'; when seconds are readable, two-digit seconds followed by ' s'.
9 h 08 min
